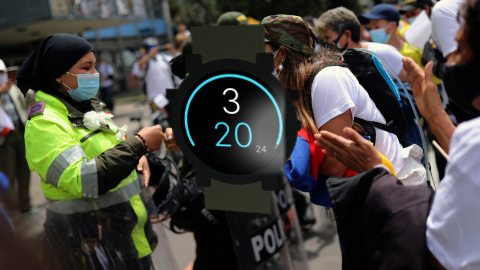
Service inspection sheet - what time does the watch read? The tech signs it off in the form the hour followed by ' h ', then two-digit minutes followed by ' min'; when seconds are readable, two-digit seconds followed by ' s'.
3 h 20 min 24 s
